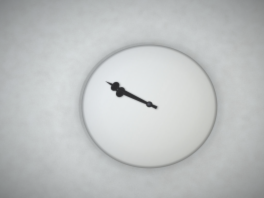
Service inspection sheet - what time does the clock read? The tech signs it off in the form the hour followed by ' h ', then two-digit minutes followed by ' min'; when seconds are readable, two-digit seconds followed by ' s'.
9 h 50 min
